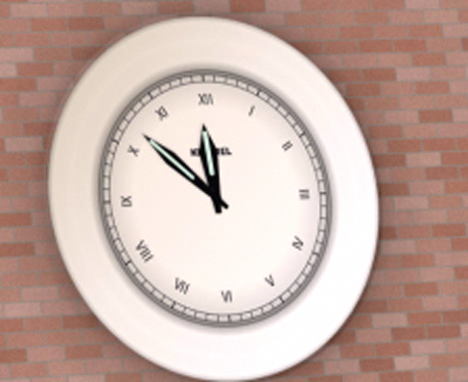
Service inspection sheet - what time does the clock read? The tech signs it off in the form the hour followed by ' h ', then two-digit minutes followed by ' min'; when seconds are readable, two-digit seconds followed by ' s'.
11 h 52 min
